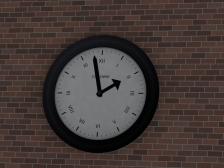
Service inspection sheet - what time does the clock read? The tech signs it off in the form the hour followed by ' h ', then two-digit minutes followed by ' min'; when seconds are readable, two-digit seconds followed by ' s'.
1 h 58 min
